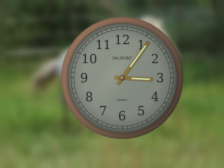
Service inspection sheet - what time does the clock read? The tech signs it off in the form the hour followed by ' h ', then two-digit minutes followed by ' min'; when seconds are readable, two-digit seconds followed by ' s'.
3 h 06 min
